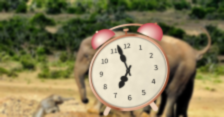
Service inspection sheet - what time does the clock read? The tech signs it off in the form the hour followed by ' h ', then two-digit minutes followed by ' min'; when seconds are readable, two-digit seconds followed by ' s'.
6 h 57 min
